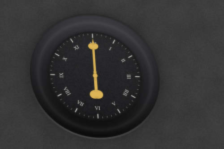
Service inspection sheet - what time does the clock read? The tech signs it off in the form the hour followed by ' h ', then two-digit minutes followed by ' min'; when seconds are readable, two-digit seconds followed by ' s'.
6 h 00 min
